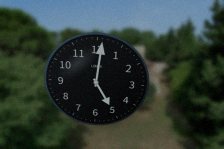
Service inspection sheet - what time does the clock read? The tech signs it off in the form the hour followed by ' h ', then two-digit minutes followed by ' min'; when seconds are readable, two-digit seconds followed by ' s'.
5 h 01 min
